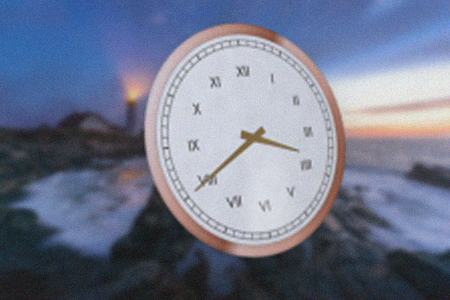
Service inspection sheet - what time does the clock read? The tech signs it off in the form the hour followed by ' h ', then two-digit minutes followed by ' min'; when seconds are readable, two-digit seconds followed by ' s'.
3 h 40 min
